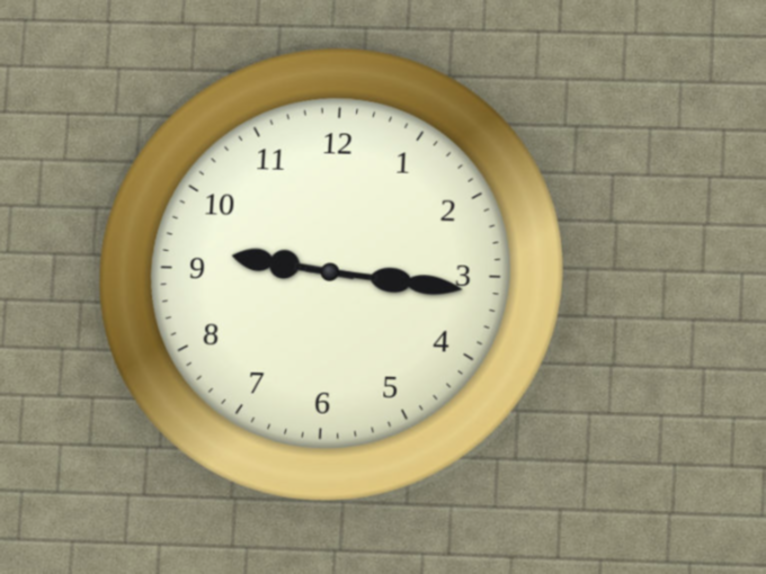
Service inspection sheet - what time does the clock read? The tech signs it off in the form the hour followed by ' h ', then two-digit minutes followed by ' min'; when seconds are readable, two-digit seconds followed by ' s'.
9 h 16 min
